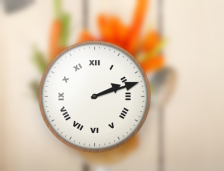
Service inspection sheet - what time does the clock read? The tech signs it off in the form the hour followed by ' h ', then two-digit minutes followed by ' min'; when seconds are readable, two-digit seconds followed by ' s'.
2 h 12 min
